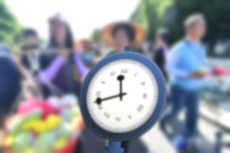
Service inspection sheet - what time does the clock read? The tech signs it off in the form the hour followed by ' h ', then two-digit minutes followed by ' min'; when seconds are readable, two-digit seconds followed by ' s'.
11 h 42 min
